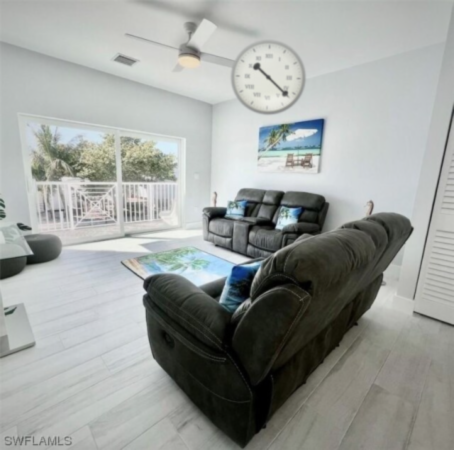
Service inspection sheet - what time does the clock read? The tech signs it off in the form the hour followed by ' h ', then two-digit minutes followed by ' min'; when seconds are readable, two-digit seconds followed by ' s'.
10 h 22 min
